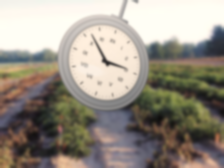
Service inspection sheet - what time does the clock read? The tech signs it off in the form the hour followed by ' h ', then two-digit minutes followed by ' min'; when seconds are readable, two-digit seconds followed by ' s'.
2 h 52 min
